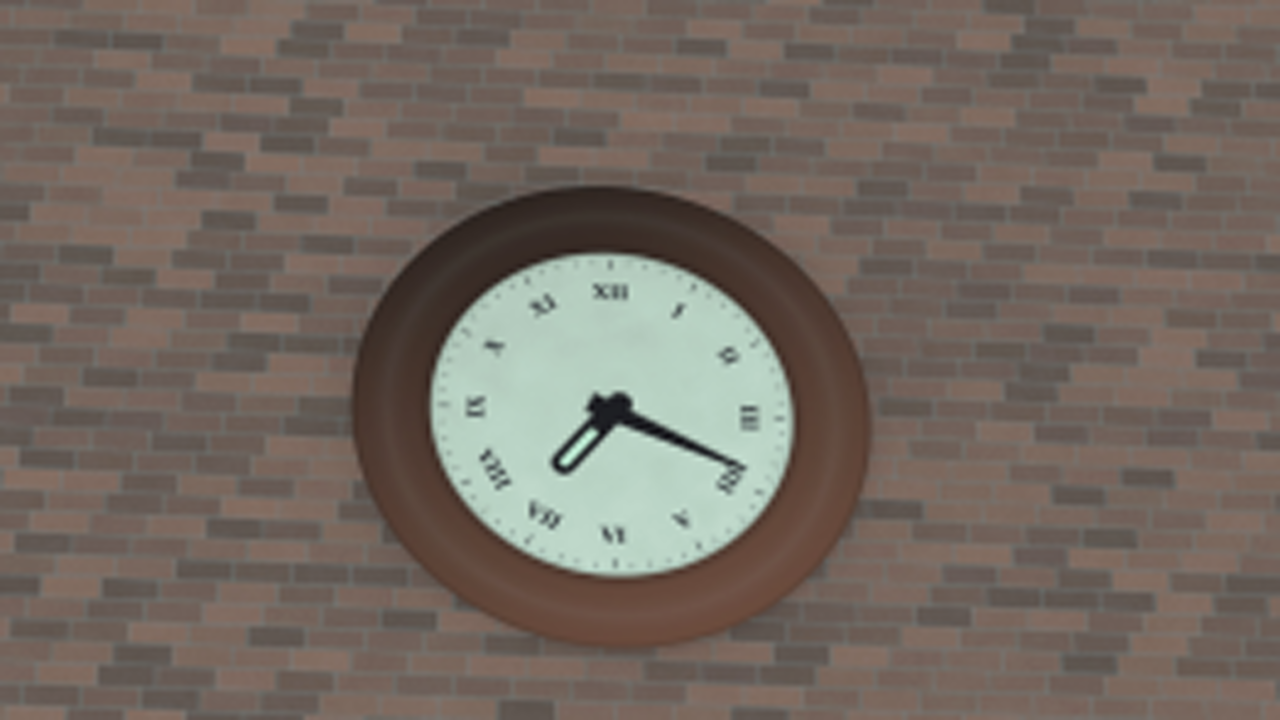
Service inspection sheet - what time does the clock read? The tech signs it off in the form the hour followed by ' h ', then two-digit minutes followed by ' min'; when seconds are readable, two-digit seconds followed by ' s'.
7 h 19 min
